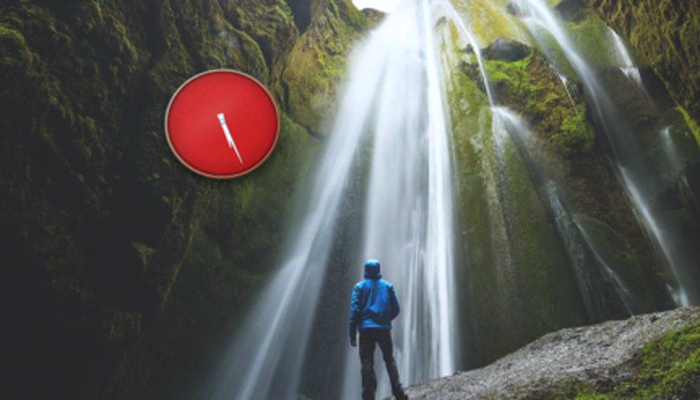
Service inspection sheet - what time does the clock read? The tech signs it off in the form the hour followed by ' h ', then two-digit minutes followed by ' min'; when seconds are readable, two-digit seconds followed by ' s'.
5 h 26 min
